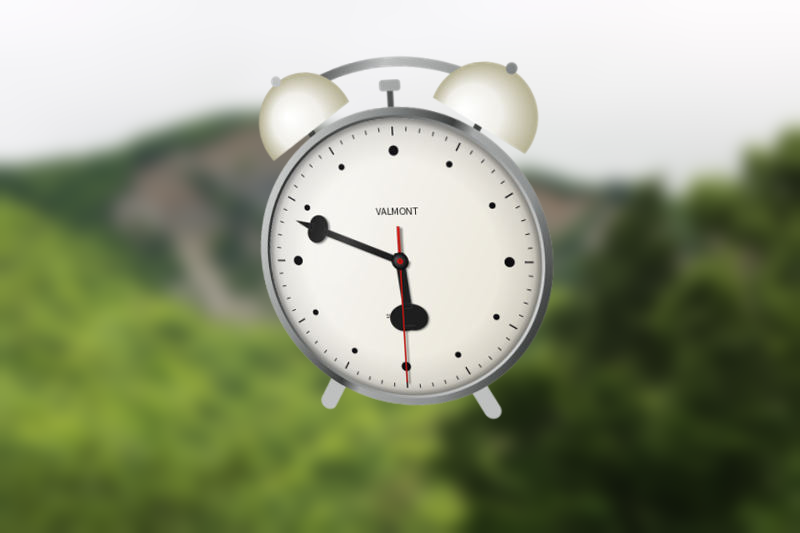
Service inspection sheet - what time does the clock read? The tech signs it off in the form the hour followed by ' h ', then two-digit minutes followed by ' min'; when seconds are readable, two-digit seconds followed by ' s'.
5 h 48 min 30 s
